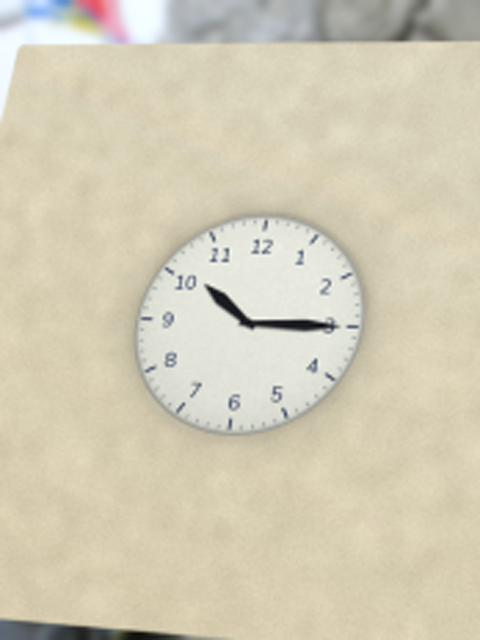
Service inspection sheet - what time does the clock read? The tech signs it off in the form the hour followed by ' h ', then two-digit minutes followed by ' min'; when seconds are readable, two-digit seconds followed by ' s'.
10 h 15 min
